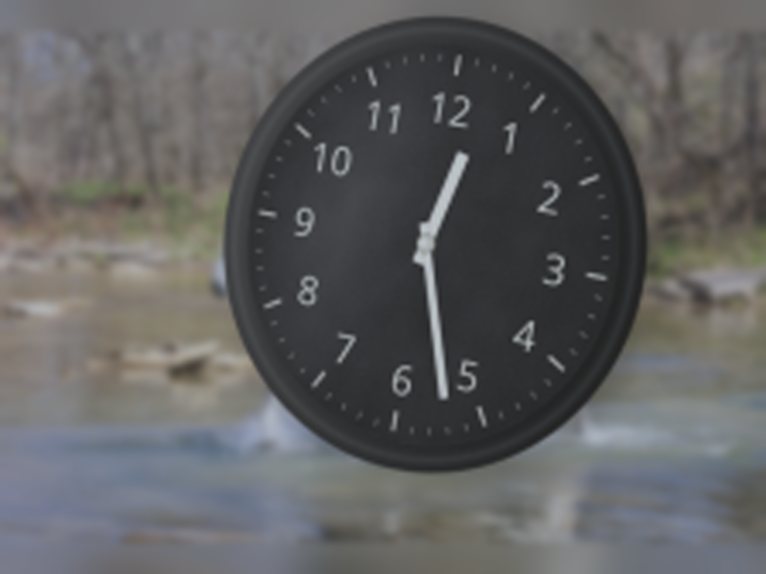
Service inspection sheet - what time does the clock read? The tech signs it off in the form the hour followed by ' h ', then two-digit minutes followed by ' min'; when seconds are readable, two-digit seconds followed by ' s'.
12 h 27 min
